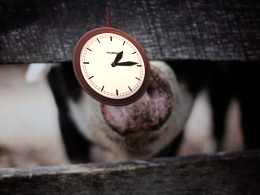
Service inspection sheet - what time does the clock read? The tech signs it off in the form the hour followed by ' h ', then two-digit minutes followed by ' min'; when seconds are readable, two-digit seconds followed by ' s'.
1 h 14 min
